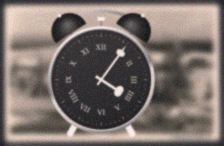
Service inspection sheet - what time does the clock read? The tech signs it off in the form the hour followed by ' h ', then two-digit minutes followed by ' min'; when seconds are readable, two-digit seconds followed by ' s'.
4 h 06 min
